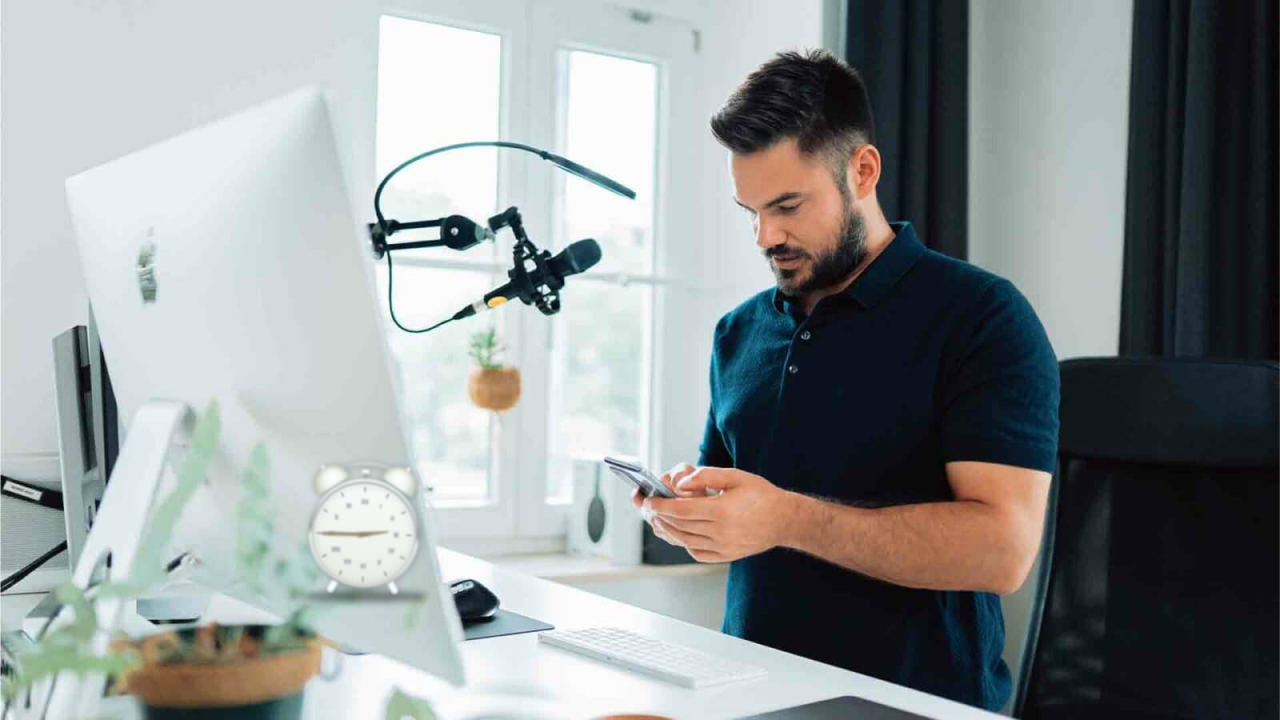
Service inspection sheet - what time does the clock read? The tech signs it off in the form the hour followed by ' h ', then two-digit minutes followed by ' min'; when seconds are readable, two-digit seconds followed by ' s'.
2 h 45 min
